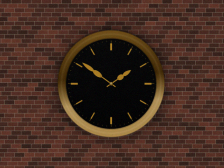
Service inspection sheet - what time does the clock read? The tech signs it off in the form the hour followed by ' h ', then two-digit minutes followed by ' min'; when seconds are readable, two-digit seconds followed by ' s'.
1 h 51 min
